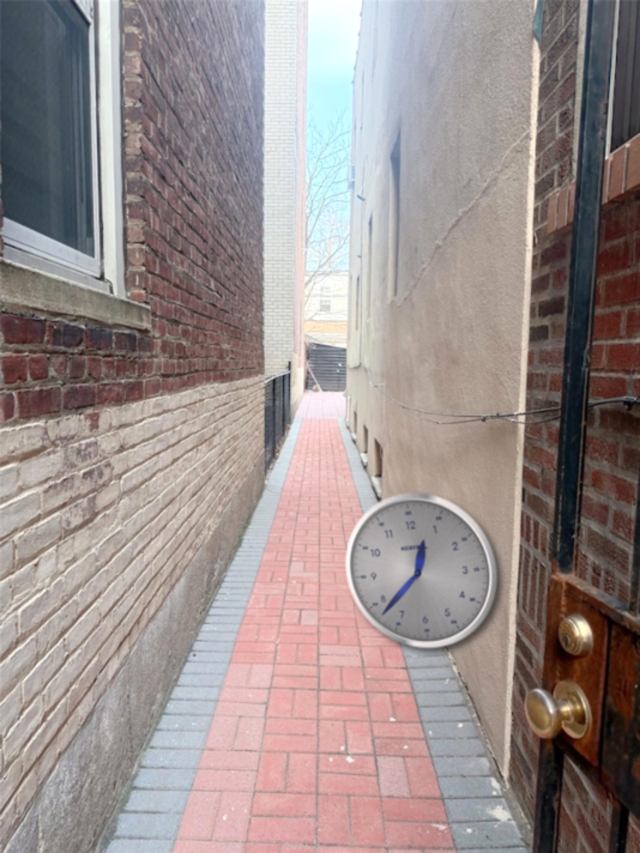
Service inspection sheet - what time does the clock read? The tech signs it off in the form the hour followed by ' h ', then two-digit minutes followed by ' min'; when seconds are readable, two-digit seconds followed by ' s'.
12 h 38 min
